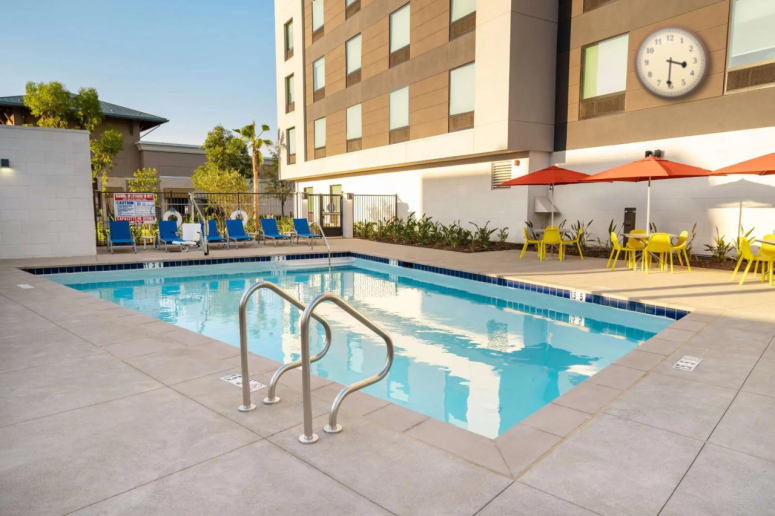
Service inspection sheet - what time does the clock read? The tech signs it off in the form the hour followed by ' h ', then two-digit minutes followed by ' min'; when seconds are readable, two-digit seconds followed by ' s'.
3 h 31 min
